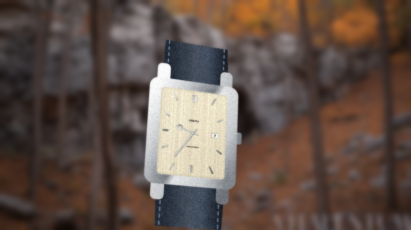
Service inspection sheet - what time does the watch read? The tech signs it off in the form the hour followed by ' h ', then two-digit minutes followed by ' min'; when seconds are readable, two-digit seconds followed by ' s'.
9 h 36 min
